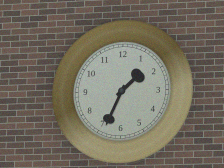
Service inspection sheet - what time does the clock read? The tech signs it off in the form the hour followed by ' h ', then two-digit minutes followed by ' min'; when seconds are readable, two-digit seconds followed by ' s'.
1 h 34 min
